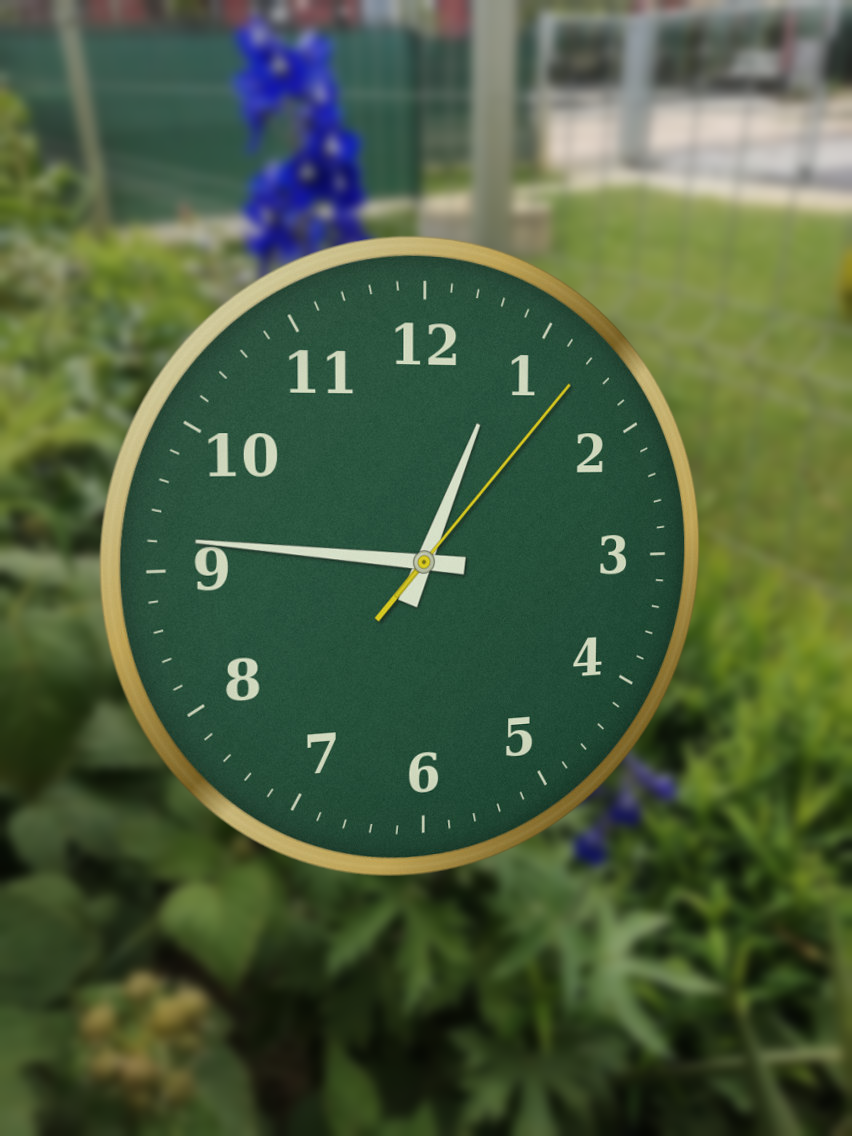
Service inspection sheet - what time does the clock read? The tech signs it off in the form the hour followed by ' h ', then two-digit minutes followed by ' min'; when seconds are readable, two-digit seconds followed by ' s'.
12 h 46 min 07 s
